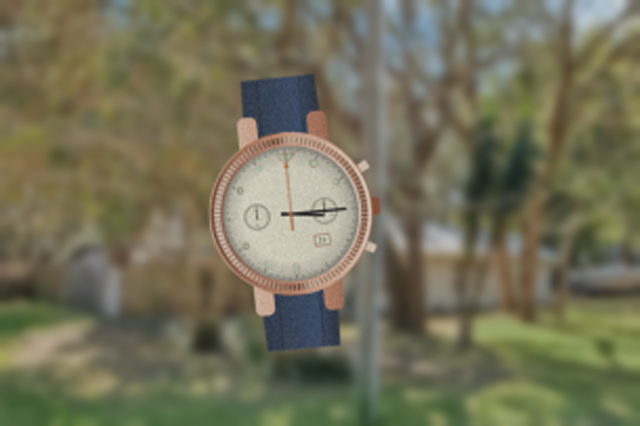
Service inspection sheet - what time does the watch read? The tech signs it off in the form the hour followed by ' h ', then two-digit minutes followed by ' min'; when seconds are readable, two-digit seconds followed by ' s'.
3 h 15 min
